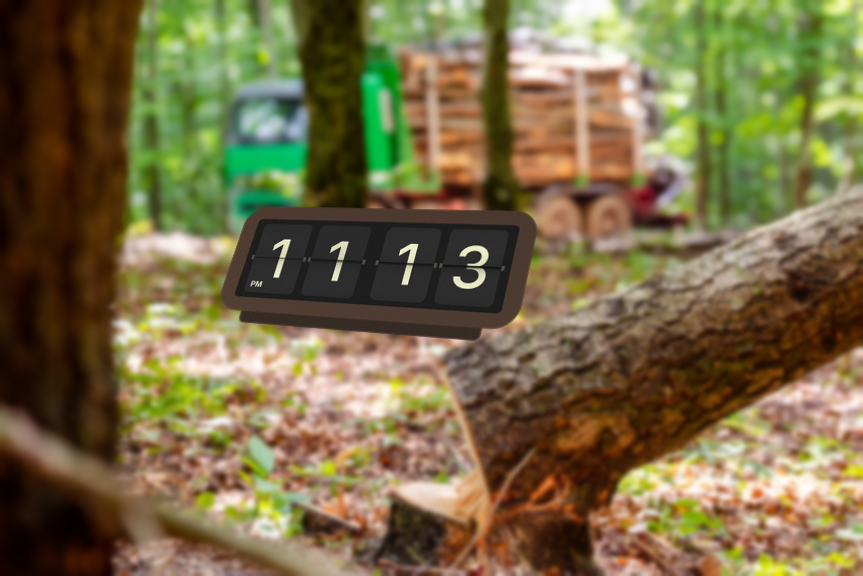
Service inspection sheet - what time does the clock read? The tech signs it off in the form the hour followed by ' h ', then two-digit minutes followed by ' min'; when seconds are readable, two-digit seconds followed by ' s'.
11 h 13 min
